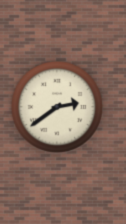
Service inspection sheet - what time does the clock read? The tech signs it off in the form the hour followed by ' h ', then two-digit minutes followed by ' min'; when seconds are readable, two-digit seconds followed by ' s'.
2 h 39 min
